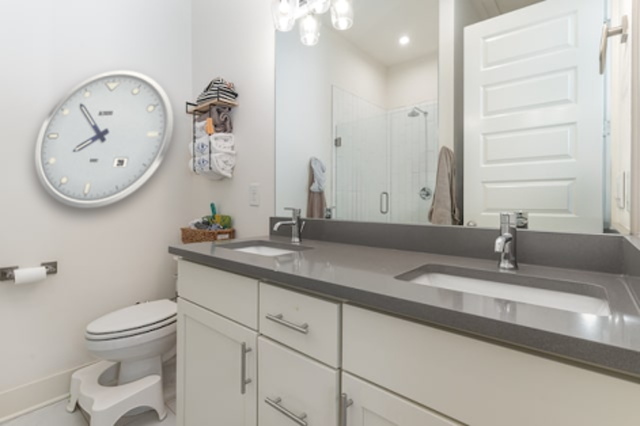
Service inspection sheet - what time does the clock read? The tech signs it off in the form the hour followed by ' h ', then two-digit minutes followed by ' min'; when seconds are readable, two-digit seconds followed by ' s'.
7 h 53 min
